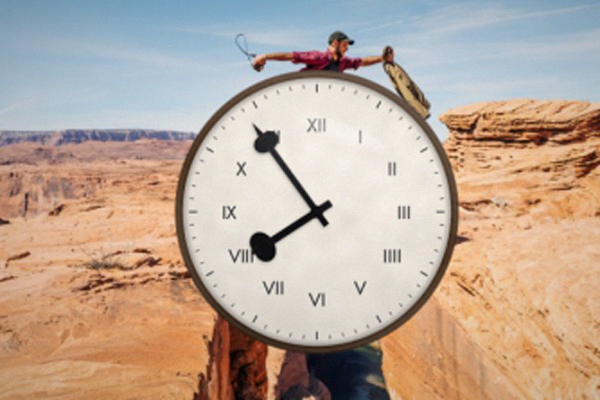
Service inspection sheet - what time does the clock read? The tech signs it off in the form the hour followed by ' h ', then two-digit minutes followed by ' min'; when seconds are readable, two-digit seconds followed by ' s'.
7 h 54 min
